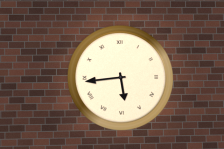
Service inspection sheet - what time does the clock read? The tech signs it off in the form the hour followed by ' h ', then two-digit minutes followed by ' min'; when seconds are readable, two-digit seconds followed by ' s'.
5 h 44 min
